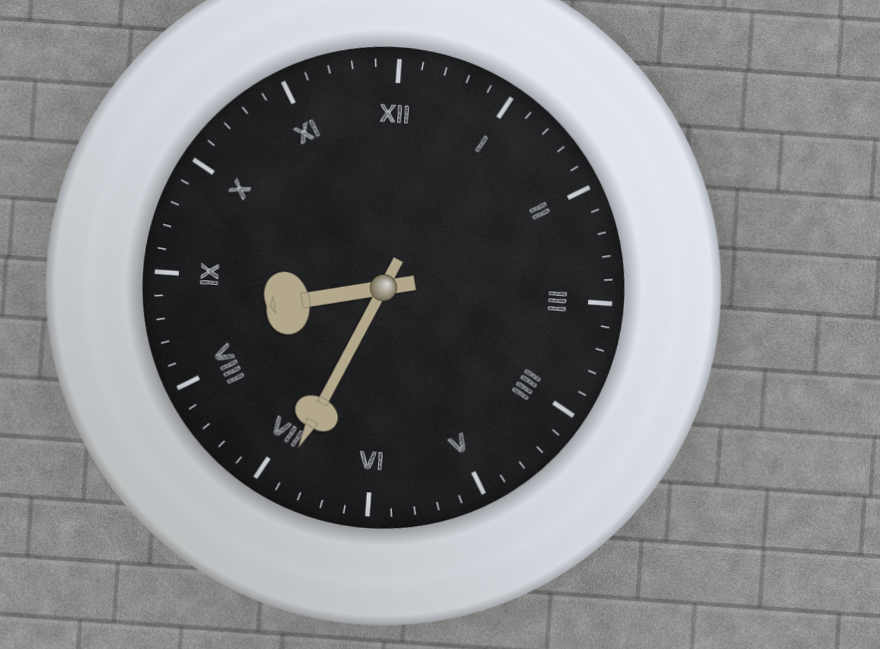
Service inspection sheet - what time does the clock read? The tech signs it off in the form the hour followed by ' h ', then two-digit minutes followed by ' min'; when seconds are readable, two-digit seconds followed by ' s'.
8 h 34 min
